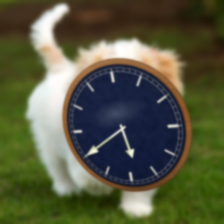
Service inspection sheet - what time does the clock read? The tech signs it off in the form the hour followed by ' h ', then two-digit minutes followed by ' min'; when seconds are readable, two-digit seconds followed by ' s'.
5 h 40 min
